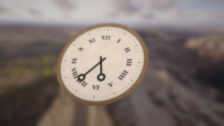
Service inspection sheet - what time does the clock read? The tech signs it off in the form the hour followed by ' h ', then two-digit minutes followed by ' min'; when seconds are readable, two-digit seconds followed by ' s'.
5 h 37 min
